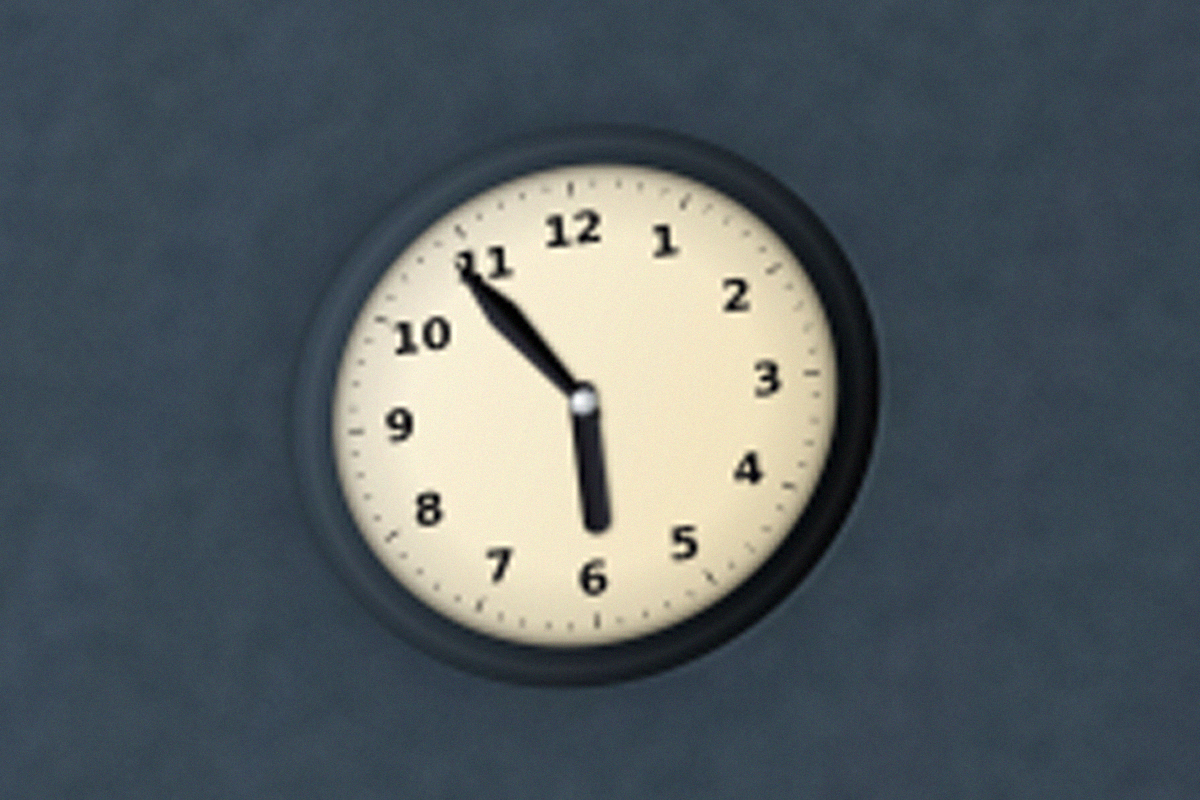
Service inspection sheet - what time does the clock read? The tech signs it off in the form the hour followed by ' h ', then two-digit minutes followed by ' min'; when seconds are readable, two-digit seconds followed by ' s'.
5 h 54 min
